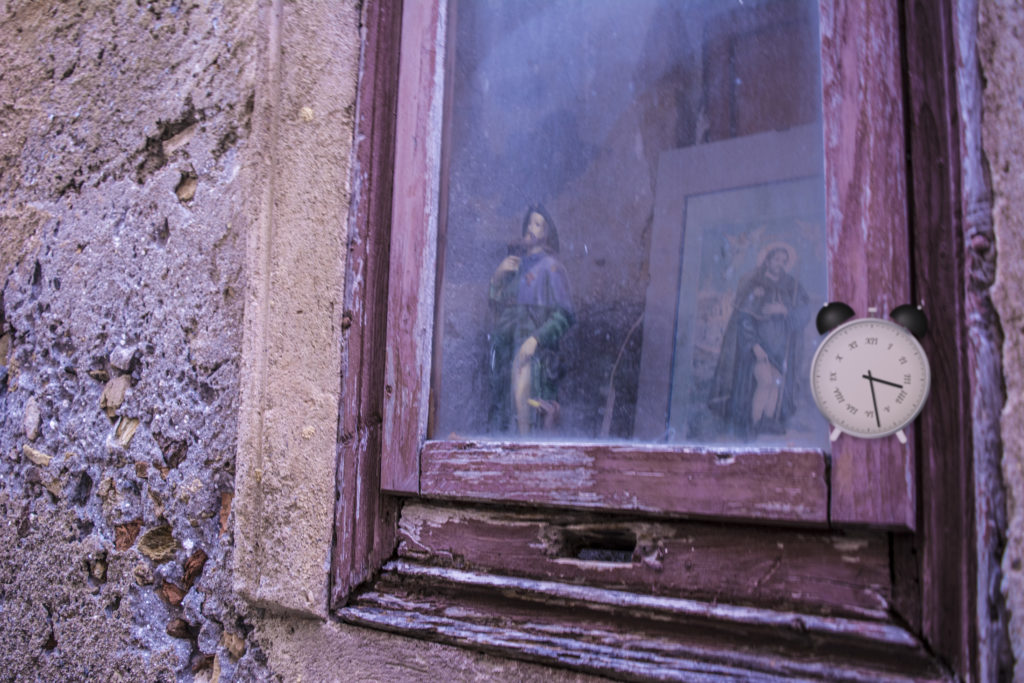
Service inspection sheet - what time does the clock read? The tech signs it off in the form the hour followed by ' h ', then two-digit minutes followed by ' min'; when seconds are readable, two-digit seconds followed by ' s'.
3 h 28 min
